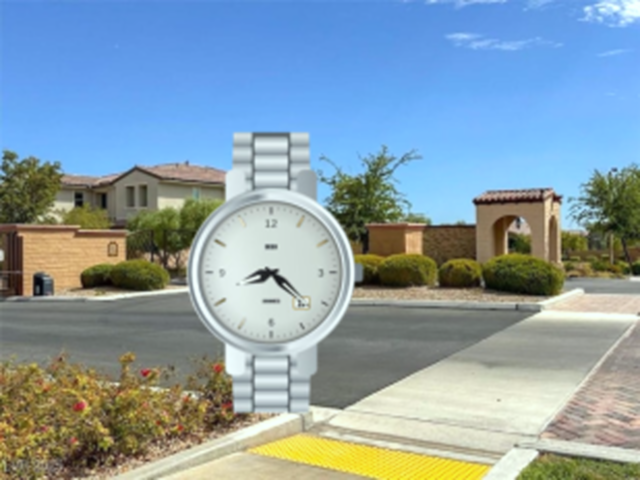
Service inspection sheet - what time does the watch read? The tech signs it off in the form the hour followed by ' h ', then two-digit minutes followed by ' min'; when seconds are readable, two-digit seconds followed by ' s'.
8 h 22 min
